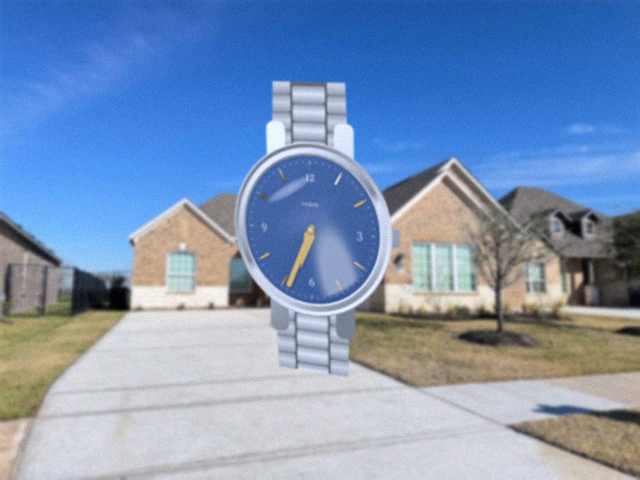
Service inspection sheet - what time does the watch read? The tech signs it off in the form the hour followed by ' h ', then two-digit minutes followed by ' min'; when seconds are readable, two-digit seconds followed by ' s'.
6 h 34 min
